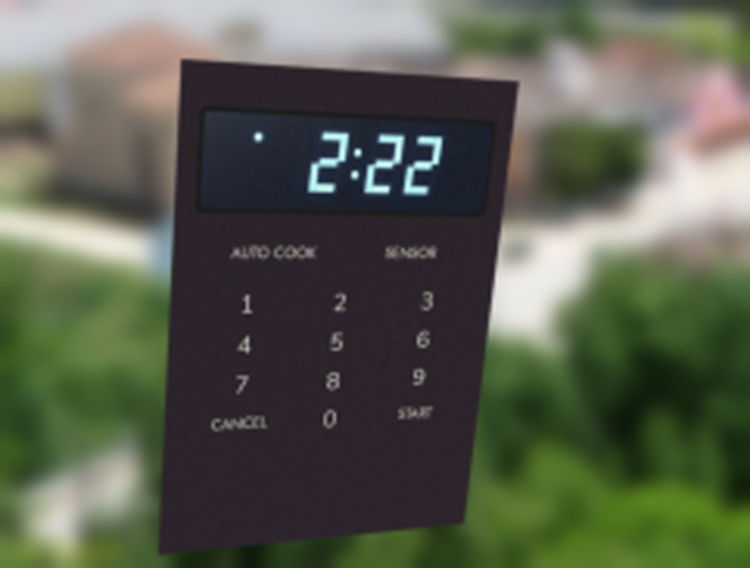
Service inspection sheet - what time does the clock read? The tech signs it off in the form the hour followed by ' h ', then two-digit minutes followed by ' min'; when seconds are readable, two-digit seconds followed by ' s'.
2 h 22 min
